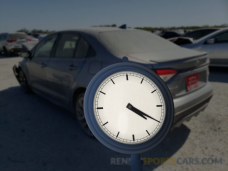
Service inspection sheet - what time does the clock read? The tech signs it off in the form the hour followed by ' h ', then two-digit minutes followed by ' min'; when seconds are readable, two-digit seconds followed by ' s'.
4 h 20 min
